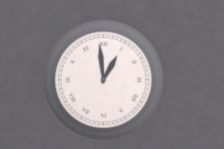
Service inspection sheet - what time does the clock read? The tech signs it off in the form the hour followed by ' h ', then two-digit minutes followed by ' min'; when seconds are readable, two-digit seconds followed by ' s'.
12 h 59 min
